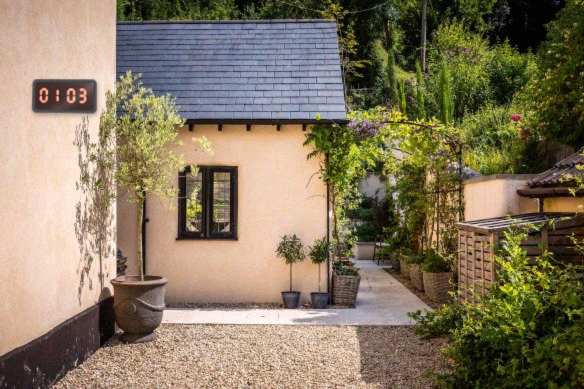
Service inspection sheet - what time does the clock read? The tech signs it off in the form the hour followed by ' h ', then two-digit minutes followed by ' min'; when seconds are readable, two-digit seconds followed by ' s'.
1 h 03 min
